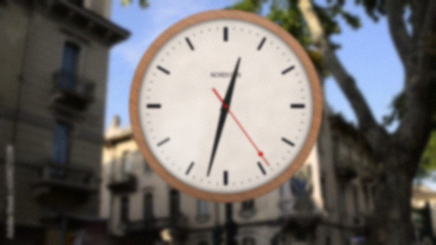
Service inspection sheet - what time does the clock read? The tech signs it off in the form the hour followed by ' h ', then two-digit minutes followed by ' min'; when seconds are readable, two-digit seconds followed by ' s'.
12 h 32 min 24 s
